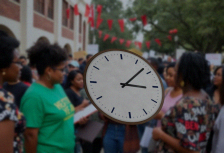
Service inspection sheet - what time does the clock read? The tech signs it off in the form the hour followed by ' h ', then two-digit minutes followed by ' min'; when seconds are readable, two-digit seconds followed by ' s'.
3 h 08 min
